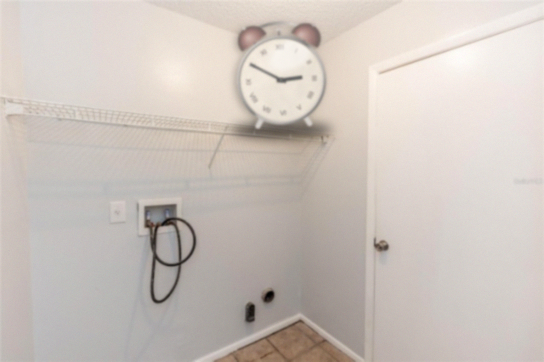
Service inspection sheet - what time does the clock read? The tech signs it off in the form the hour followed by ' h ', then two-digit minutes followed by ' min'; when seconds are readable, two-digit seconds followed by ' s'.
2 h 50 min
